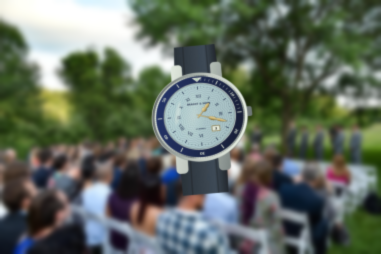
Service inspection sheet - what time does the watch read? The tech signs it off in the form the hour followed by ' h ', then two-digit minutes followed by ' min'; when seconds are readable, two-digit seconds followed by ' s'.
1 h 18 min
